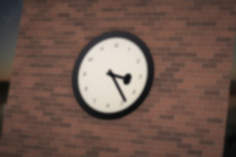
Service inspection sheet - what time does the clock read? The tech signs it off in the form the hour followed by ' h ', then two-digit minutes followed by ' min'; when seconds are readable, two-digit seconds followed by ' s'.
3 h 24 min
